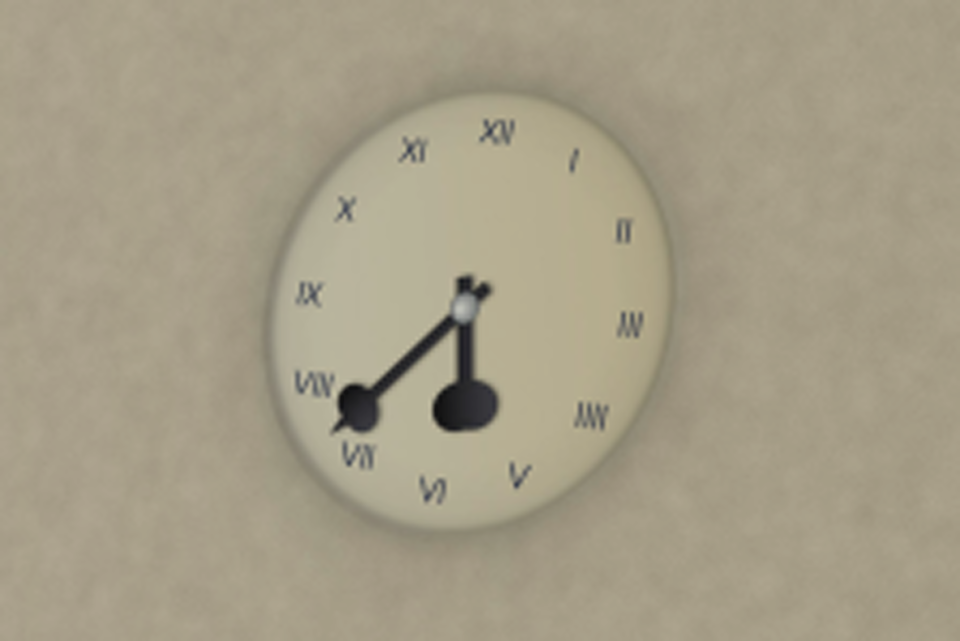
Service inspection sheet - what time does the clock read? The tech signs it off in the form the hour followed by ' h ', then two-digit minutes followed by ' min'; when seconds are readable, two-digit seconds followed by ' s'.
5 h 37 min
